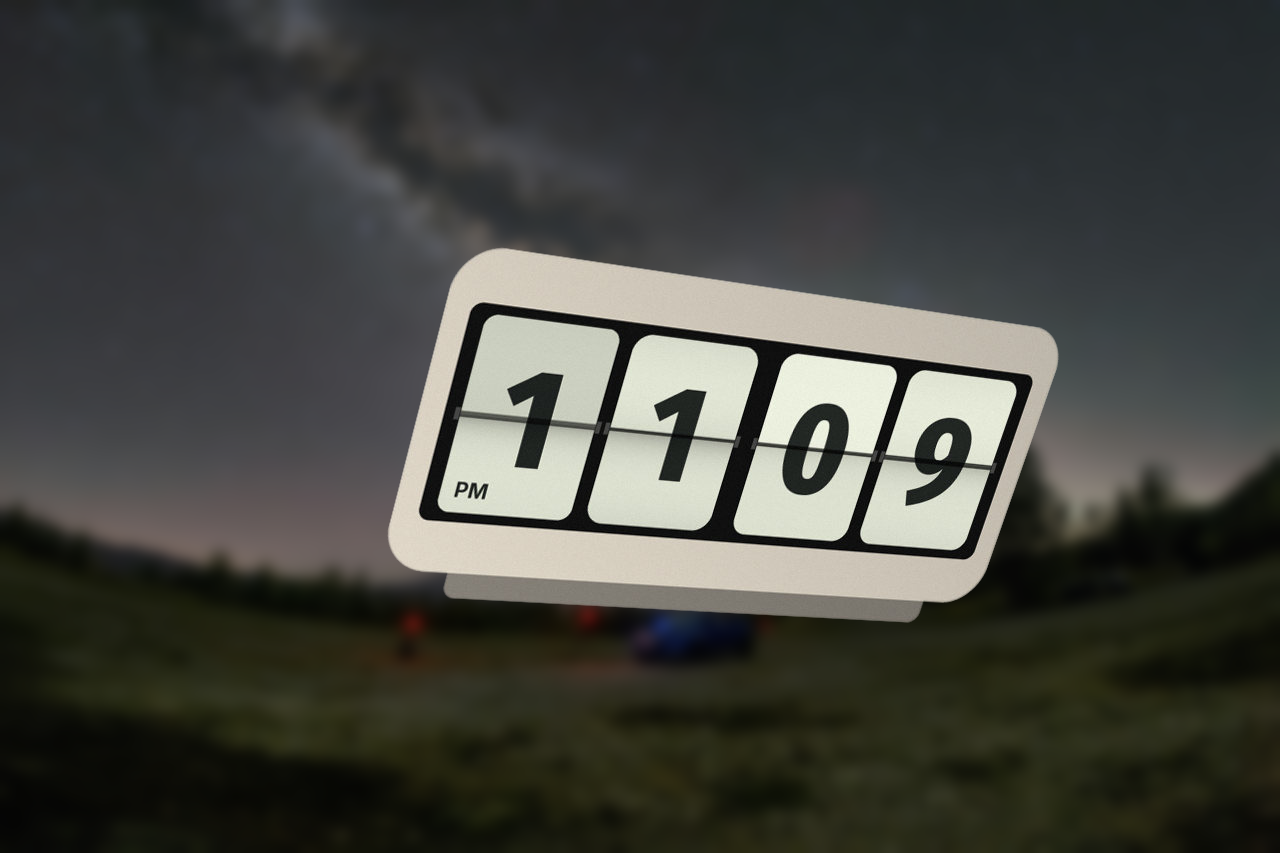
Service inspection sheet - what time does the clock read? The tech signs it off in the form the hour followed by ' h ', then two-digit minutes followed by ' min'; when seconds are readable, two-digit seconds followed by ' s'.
11 h 09 min
